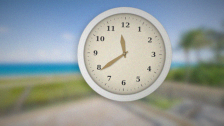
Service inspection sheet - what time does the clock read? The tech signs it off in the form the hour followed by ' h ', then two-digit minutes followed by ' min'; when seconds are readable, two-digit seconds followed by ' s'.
11 h 39 min
